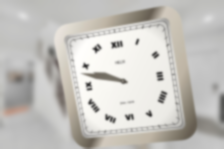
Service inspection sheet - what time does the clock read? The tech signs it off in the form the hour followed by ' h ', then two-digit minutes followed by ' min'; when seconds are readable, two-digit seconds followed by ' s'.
9 h 48 min
